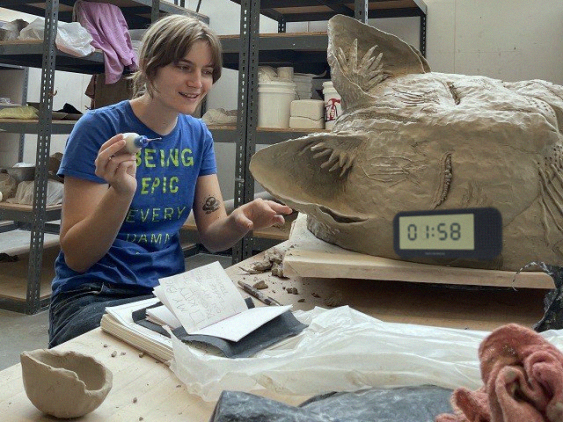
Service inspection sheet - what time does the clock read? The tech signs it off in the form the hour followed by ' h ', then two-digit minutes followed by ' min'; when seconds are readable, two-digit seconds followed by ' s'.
1 h 58 min
